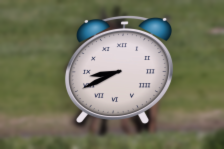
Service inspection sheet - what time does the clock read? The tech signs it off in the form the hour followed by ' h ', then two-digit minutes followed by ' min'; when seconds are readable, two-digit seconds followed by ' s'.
8 h 40 min
